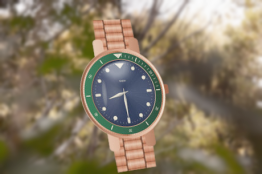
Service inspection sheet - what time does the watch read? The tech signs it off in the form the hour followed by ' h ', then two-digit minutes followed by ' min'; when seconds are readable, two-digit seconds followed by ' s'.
8 h 30 min
